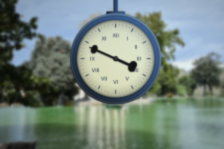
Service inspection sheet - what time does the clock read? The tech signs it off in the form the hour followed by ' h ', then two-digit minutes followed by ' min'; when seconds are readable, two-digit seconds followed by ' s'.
3 h 49 min
